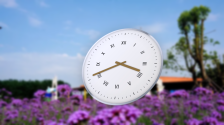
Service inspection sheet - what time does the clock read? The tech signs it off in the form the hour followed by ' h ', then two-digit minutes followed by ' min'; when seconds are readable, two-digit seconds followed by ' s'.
3 h 41 min
